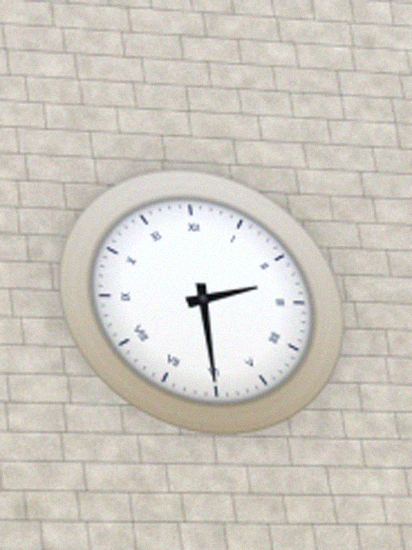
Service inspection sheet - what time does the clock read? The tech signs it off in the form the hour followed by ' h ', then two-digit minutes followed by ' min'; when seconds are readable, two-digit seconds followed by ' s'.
2 h 30 min
